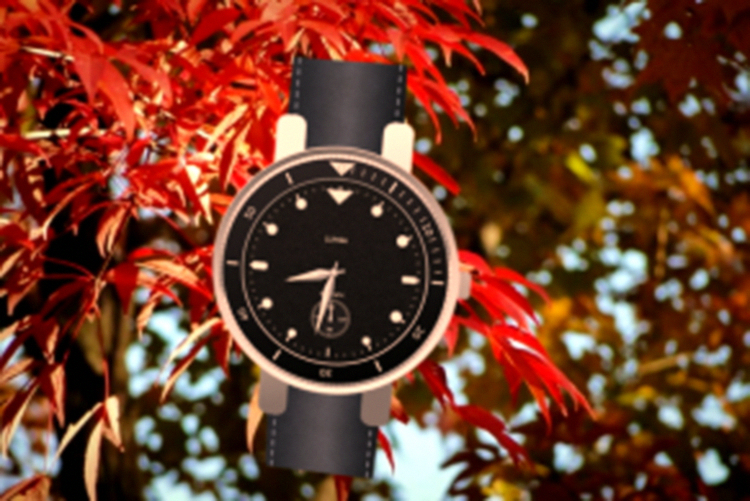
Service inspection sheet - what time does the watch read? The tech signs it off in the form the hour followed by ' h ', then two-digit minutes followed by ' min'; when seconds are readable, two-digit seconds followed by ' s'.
8 h 32 min
